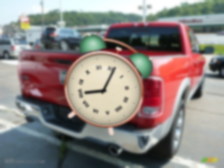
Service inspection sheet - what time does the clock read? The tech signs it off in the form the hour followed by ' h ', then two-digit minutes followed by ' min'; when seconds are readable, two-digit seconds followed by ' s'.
8 h 01 min
